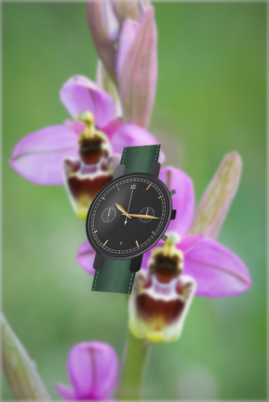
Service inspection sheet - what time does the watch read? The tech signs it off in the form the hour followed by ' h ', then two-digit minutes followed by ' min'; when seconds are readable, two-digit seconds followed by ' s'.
10 h 16 min
